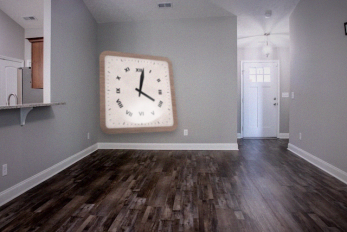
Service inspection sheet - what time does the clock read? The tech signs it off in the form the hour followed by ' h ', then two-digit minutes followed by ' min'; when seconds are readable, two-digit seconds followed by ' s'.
4 h 02 min
